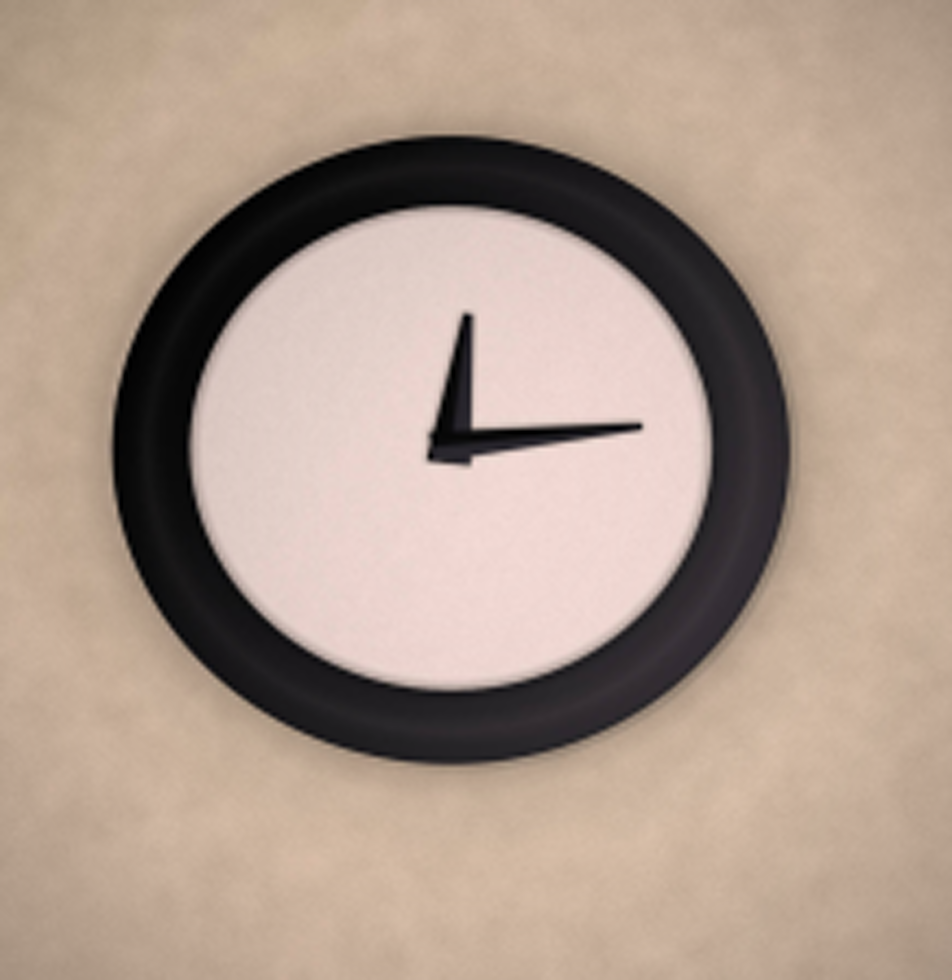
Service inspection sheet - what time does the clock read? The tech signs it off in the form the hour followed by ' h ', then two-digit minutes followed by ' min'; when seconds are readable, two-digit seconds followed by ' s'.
12 h 14 min
